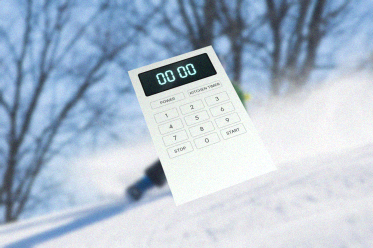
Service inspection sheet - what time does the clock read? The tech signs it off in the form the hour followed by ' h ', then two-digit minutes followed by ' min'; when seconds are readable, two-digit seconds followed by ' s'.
0 h 00 min
